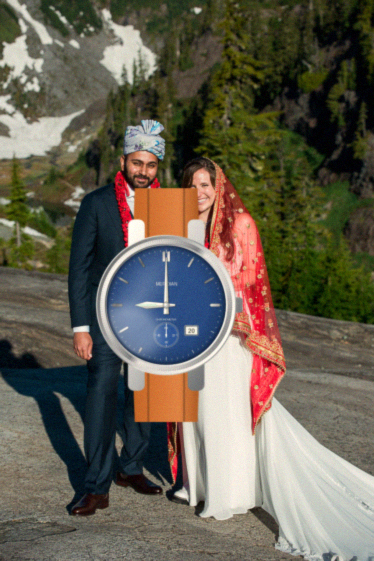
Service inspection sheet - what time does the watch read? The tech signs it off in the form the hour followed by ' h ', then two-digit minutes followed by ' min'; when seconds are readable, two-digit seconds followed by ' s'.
9 h 00 min
